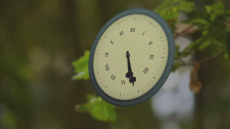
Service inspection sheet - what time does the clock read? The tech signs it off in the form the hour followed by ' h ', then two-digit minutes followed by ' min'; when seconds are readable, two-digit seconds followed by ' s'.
5 h 26 min
